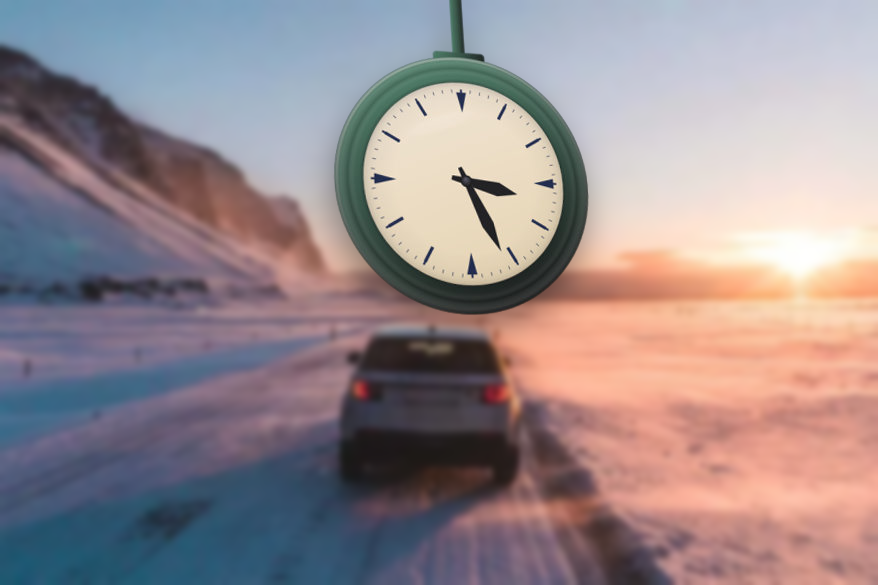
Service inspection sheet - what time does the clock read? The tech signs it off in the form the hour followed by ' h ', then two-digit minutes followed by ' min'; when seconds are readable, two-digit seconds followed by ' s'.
3 h 26 min
